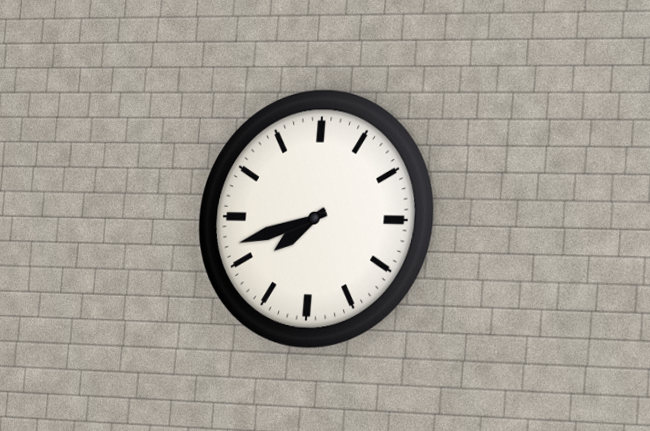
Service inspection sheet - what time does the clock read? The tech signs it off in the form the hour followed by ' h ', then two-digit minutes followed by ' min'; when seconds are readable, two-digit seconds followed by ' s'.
7 h 42 min
